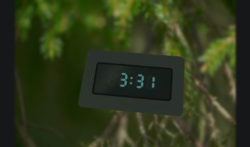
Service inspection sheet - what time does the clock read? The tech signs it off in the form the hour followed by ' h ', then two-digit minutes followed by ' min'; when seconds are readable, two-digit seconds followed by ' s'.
3 h 31 min
